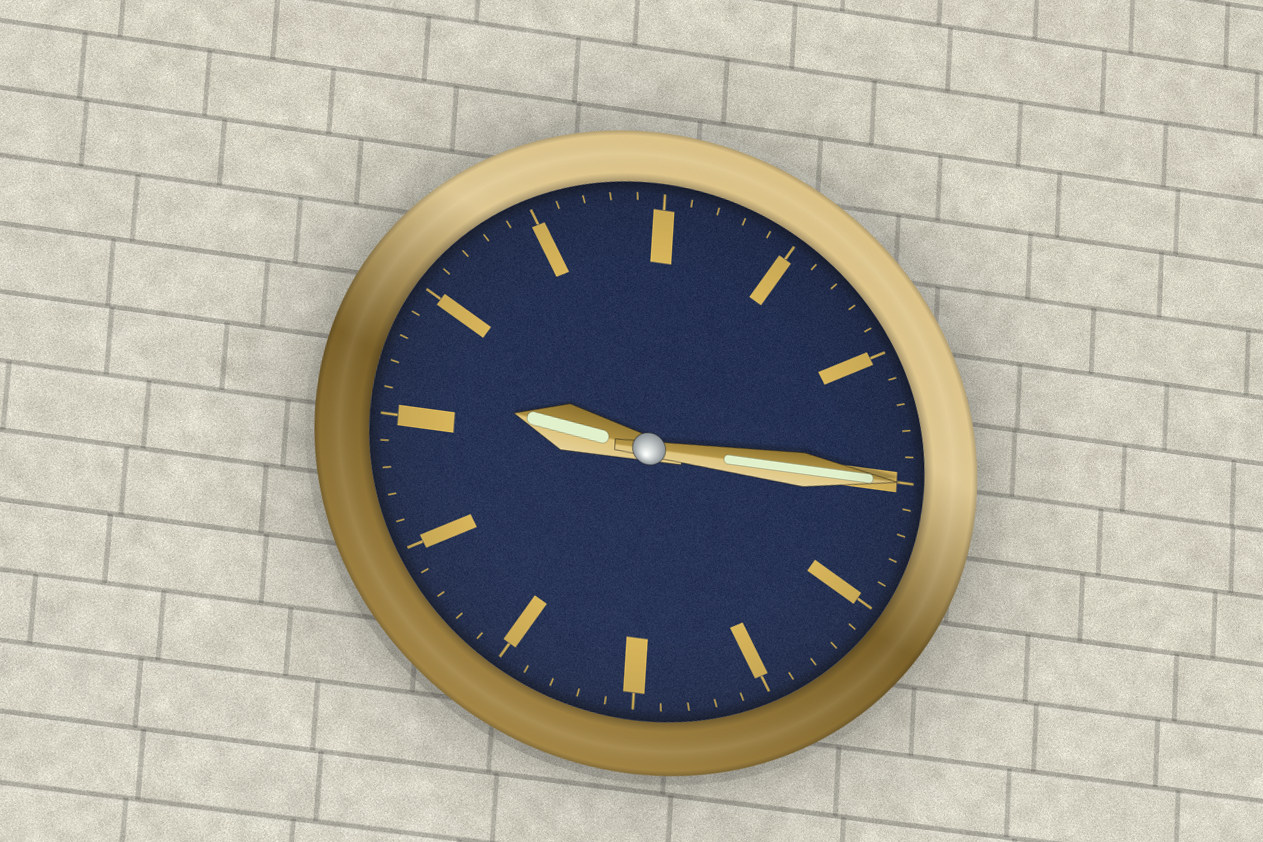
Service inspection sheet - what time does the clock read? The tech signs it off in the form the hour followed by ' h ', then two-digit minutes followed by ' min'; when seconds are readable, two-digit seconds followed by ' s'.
9 h 15 min
